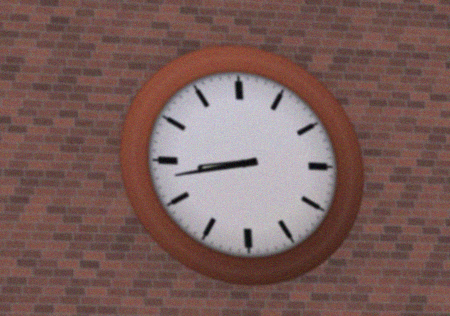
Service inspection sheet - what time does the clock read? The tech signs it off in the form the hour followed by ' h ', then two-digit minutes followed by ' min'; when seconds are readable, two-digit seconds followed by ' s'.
8 h 43 min
